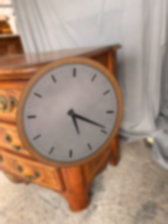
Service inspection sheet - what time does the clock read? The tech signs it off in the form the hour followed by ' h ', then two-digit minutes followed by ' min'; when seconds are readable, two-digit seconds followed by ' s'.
5 h 19 min
